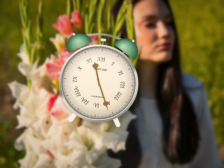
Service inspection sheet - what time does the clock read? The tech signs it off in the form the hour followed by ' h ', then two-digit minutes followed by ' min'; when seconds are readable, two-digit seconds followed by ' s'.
11 h 26 min
